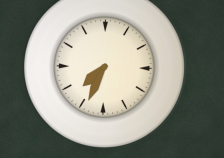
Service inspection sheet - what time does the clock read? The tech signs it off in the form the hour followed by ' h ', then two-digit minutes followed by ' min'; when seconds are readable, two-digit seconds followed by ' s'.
7 h 34 min
